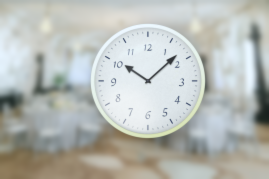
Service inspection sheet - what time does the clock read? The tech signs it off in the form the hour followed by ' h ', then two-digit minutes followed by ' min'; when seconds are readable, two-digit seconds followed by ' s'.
10 h 08 min
